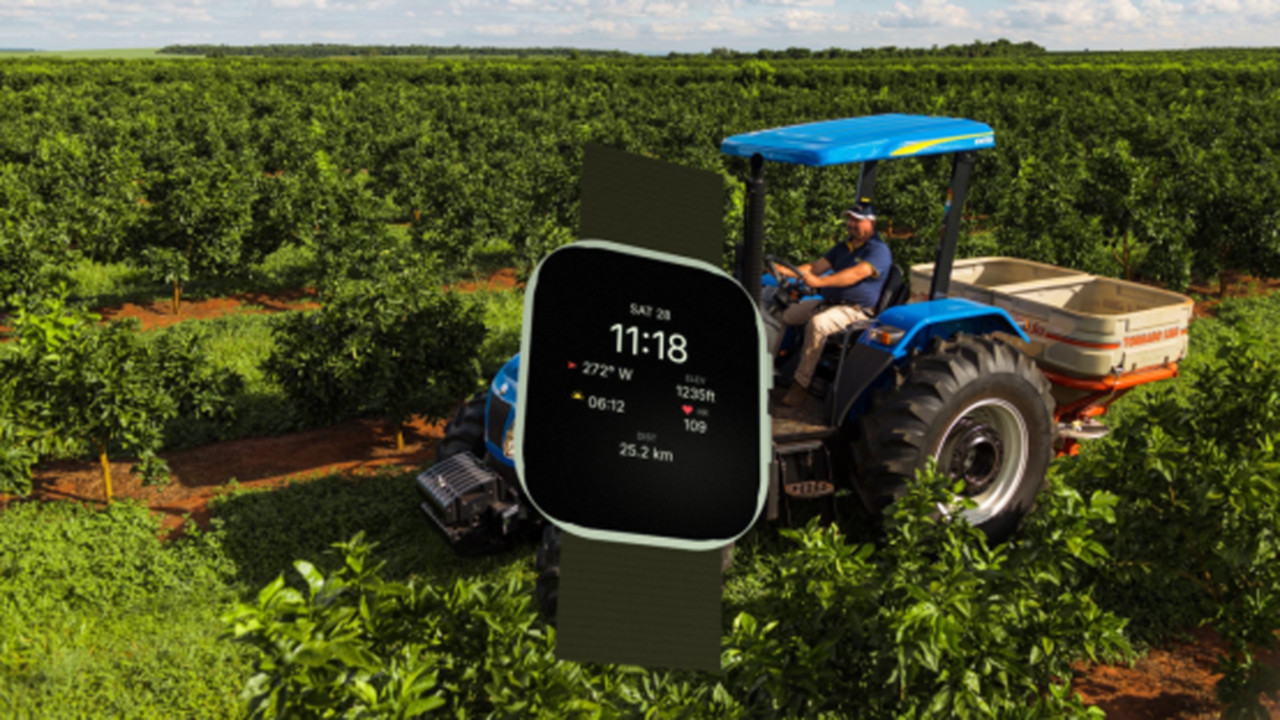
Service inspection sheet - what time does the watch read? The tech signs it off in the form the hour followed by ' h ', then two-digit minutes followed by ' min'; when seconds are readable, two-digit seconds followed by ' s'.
11 h 18 min
